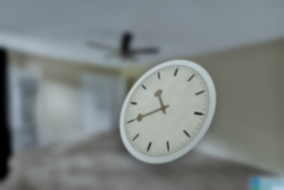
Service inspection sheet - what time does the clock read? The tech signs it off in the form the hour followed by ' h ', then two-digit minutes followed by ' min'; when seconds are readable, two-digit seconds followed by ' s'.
10 h 40 min
